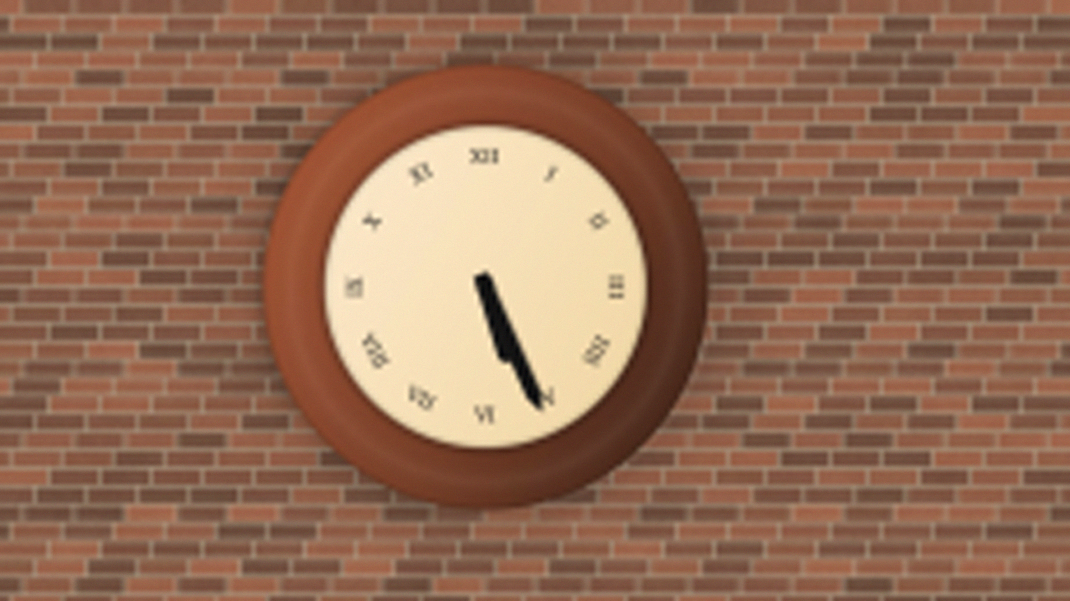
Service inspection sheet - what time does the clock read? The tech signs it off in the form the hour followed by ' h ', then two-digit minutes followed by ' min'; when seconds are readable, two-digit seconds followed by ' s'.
5 h 26 min
